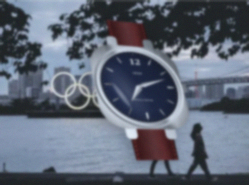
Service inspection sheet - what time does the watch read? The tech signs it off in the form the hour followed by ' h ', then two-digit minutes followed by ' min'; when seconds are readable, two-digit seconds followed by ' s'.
7 h 12 min
